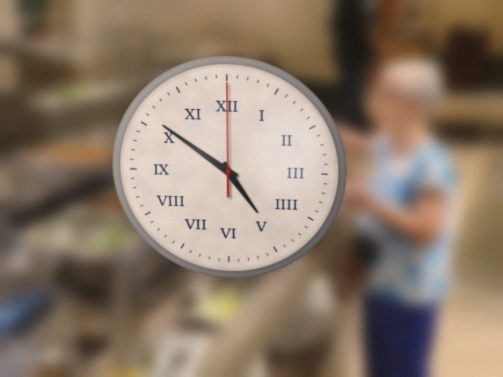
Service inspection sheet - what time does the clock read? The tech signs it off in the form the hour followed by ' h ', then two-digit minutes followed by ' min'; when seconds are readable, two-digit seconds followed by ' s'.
4 h 51 min 00 s
